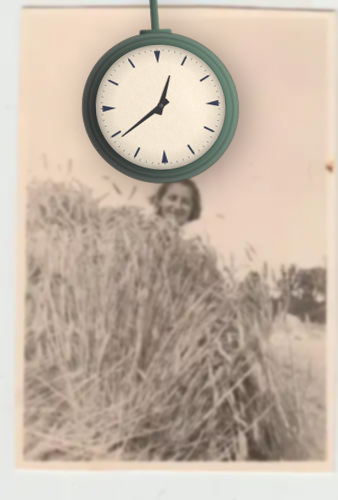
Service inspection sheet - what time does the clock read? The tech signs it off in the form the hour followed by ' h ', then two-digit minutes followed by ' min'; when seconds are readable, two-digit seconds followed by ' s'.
12 h 39 min
